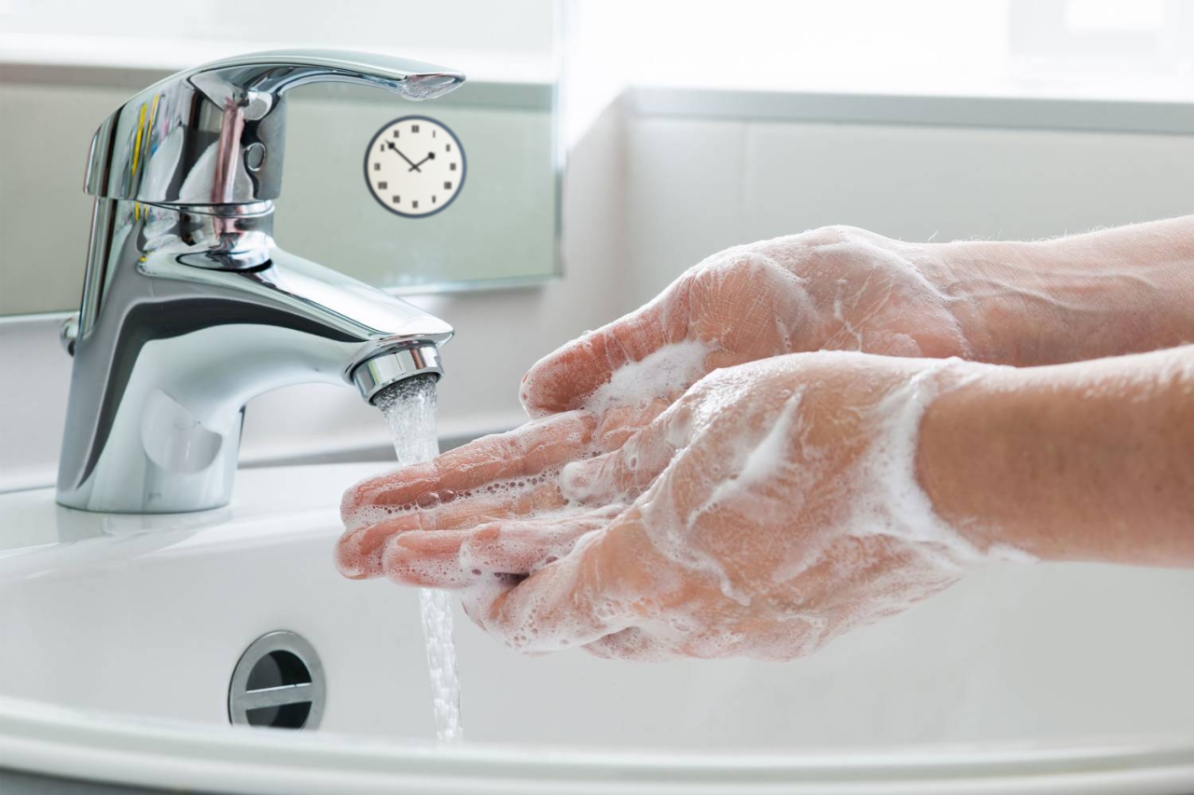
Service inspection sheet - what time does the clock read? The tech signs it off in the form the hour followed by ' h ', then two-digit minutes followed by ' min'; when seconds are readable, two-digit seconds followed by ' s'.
1 h 52 min
